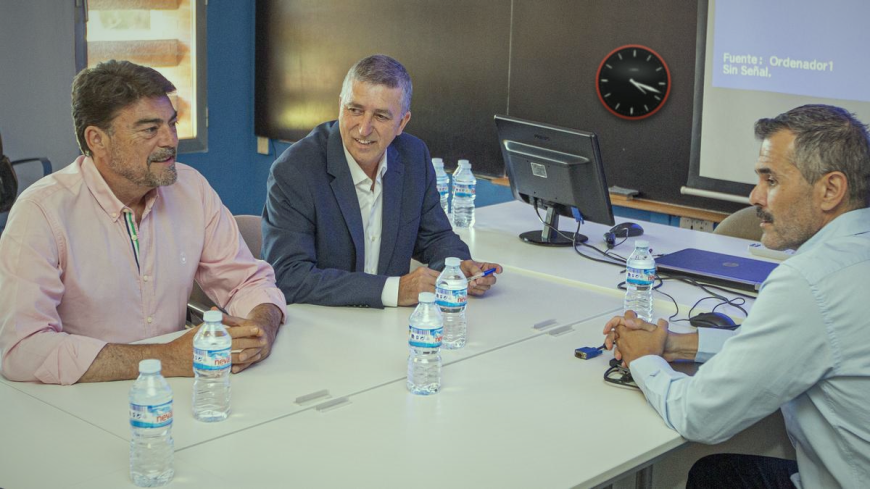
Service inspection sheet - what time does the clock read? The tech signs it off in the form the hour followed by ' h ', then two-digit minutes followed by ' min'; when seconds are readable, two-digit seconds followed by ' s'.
4 h 18 min
